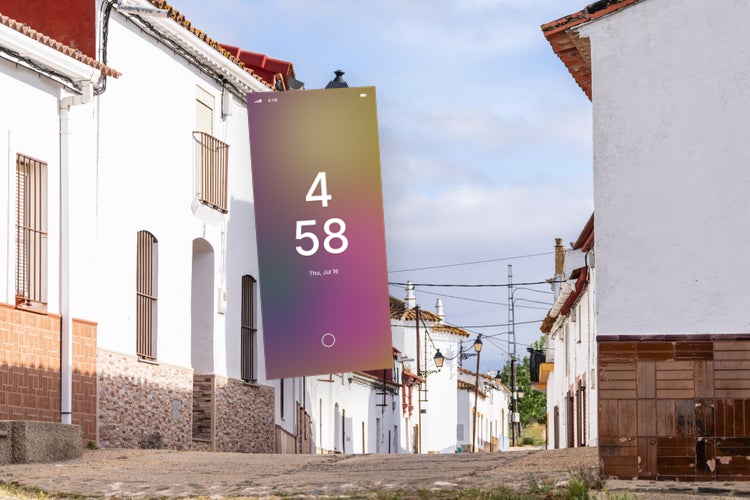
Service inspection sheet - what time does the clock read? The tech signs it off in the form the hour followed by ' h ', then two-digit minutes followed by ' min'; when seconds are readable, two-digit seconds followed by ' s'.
4 h 58 min
